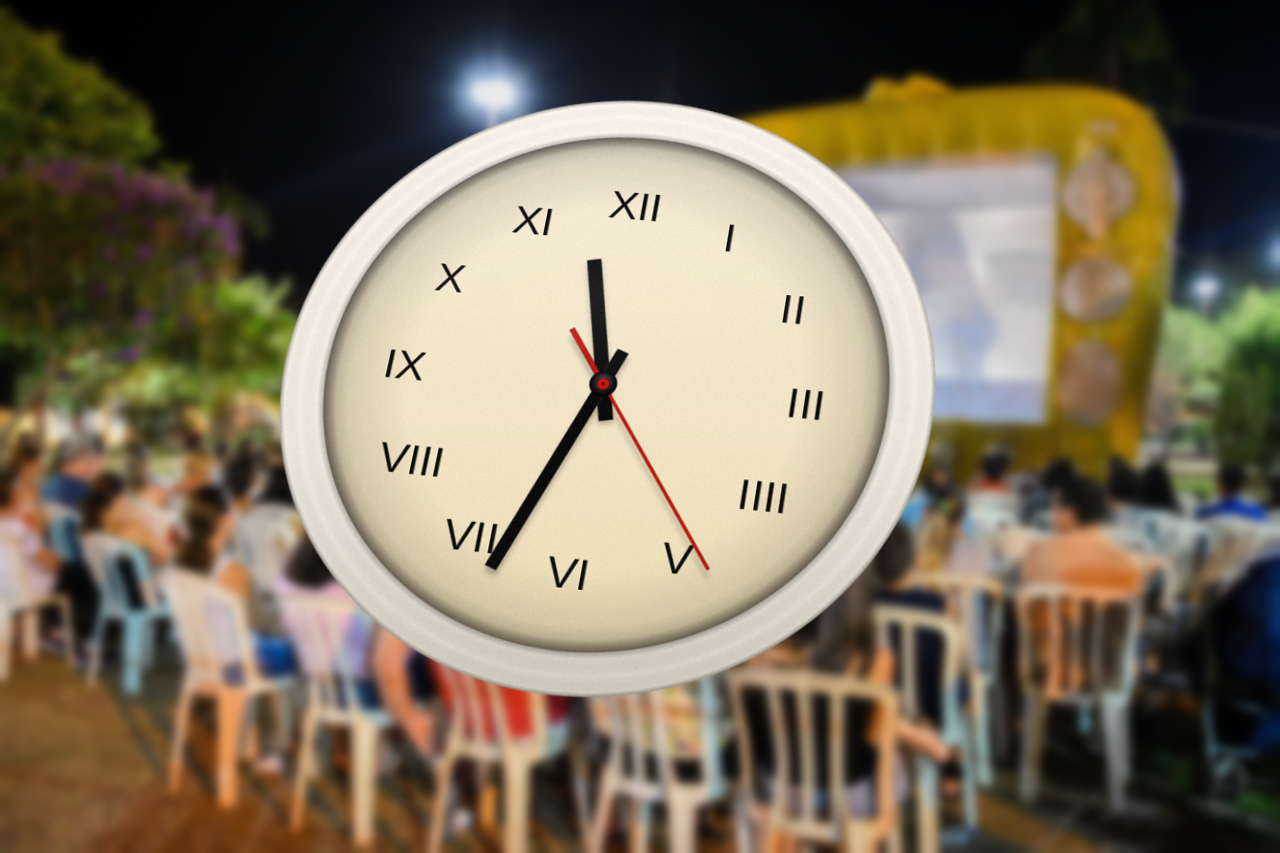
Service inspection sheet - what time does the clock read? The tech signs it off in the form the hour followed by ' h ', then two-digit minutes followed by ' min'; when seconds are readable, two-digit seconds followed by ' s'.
11 h 33 min 24 s
